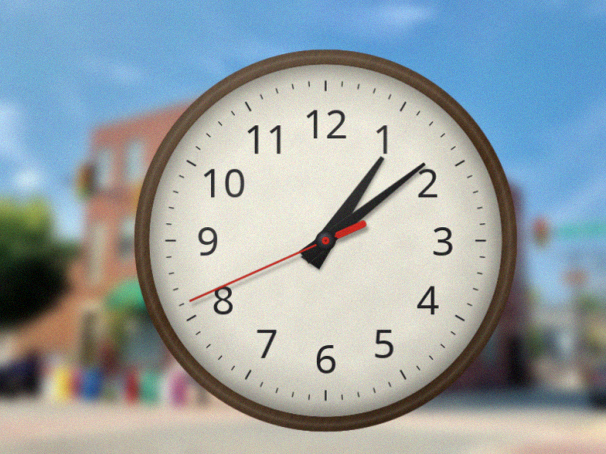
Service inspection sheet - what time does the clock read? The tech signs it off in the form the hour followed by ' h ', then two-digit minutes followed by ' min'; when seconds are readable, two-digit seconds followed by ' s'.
1 h 08 min 41 s
